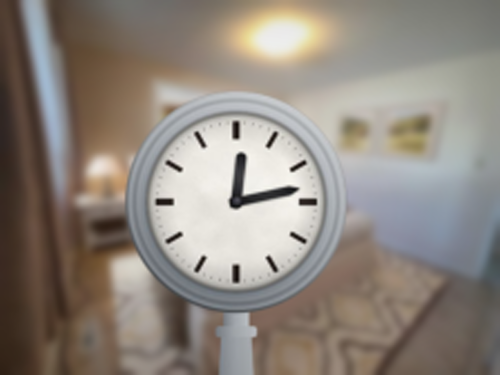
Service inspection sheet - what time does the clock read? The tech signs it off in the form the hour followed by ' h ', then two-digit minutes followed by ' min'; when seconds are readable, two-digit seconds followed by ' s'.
12 h 13 min
